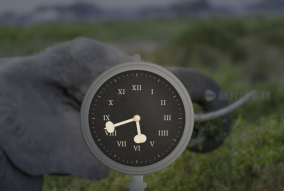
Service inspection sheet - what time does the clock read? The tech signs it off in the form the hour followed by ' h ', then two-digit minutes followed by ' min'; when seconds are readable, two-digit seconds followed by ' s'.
5 h 42 min
